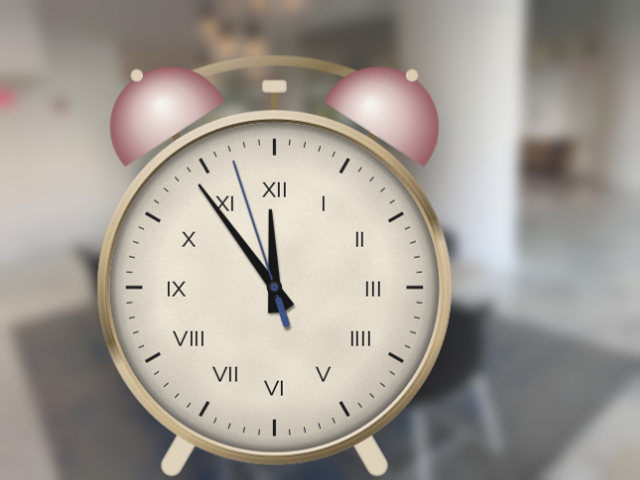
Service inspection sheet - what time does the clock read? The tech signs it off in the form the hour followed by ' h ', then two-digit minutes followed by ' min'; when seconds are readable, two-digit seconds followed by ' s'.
11 h 53 min 57 s
